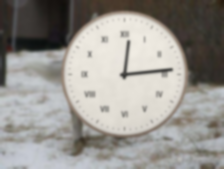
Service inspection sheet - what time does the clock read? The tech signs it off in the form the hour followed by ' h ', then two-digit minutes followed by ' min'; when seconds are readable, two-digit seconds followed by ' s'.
12 h 14 min
